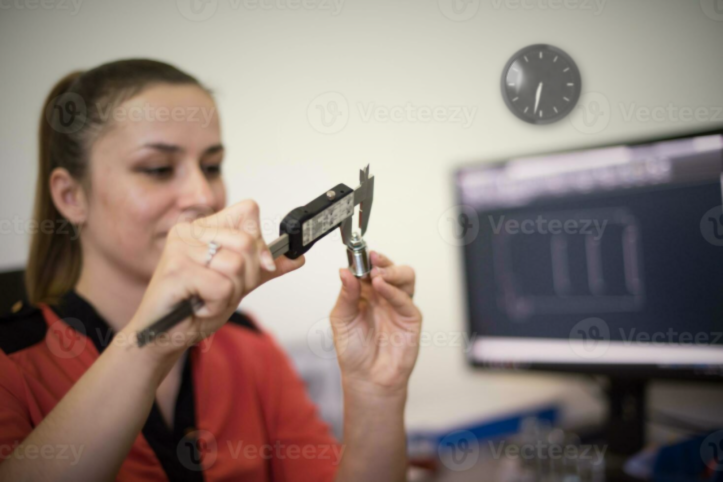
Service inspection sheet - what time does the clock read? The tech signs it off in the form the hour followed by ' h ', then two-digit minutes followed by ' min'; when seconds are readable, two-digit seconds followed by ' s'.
6 h 32 min
